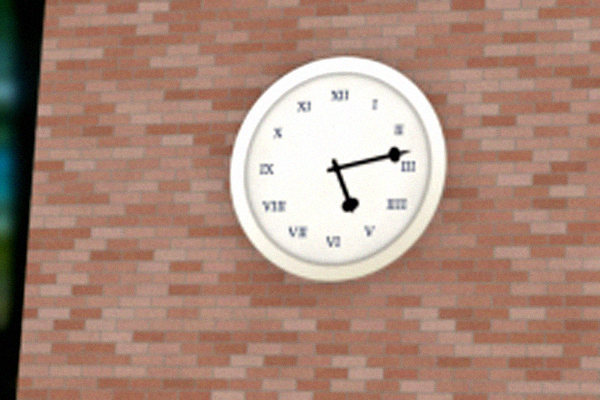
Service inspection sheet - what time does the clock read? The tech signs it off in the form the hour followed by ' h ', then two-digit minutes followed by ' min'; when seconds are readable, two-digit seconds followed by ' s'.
5 h 13 min
